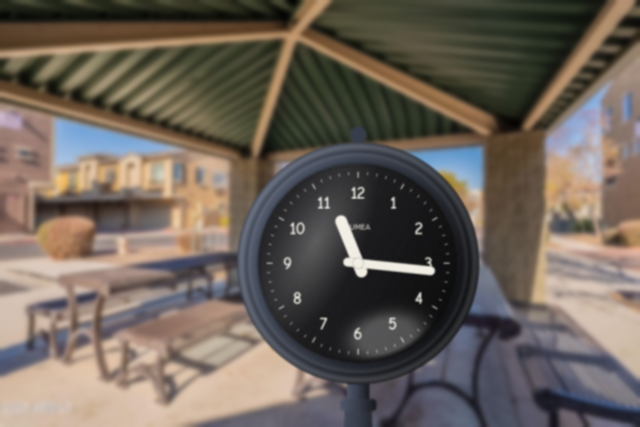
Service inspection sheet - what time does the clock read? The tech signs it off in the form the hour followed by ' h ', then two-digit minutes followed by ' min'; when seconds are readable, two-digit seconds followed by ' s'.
11 h 16 min
